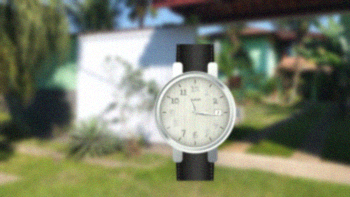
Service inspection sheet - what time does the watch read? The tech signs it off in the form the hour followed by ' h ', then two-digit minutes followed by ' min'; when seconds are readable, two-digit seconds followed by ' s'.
11 h 16 min
